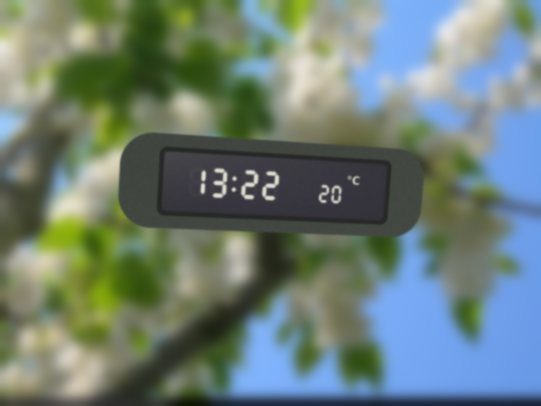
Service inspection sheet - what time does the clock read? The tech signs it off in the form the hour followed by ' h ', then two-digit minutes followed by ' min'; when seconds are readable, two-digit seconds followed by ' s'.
13 h 22 min
